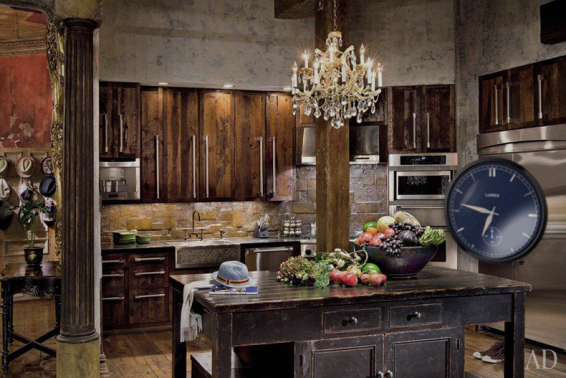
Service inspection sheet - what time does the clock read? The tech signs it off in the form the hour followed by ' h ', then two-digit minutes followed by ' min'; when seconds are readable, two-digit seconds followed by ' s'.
6 h 47 min
